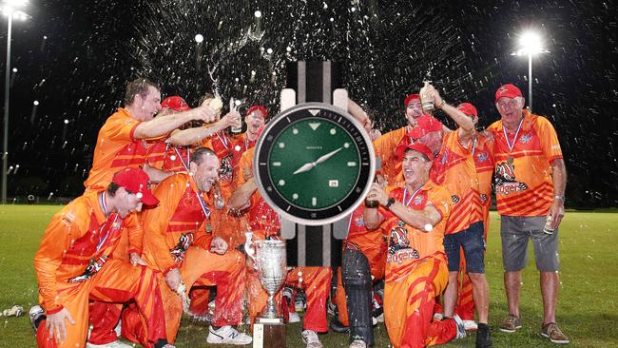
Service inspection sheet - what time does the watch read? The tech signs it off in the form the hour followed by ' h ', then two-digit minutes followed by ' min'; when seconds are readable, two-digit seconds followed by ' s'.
8 h 10 min
